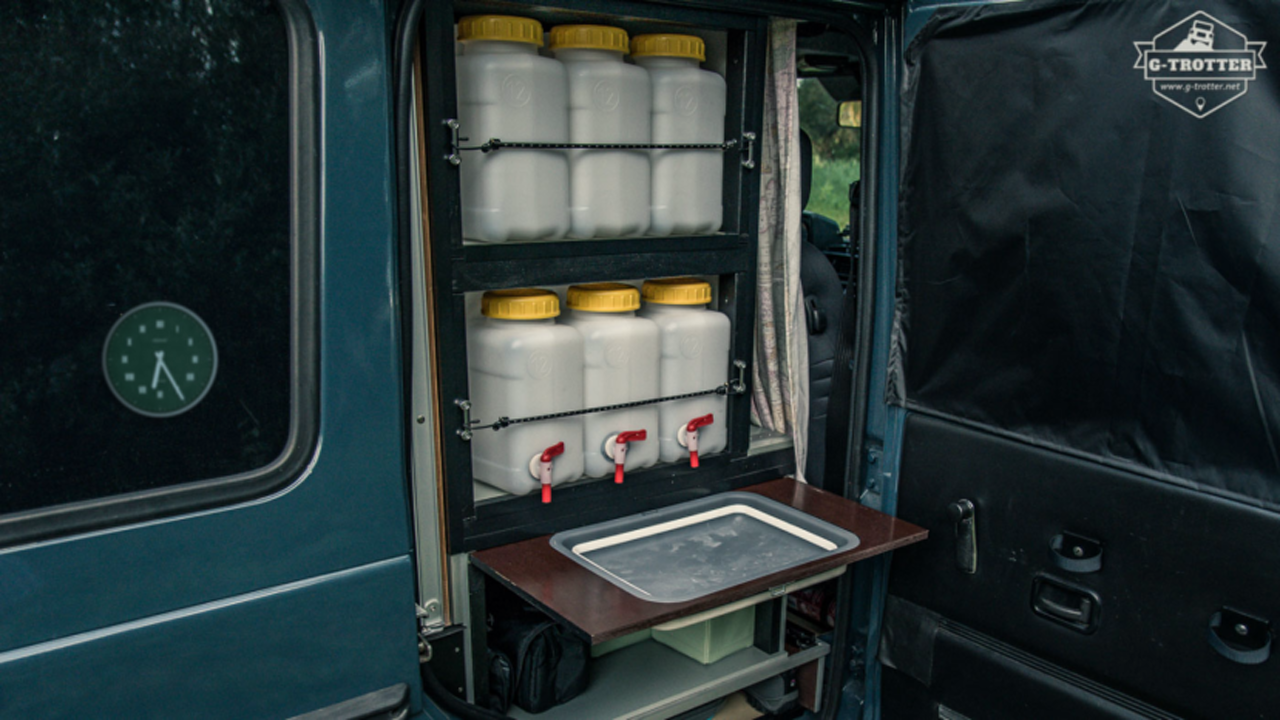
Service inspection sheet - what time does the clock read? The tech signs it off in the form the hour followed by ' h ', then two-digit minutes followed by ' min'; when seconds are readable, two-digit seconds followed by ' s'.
6 h 25 min
